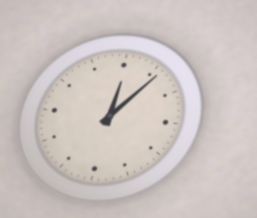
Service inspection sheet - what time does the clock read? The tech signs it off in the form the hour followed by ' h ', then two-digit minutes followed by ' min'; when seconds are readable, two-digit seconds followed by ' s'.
12 h 06 min
